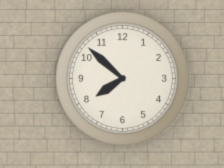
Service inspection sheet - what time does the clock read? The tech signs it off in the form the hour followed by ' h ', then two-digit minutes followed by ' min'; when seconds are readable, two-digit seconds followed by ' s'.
7 h 52 min
